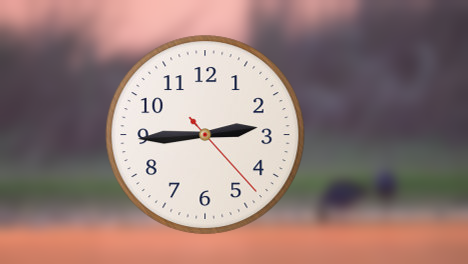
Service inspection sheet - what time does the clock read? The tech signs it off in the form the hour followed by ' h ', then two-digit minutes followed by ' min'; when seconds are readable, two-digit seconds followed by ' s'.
2 h 44 min 23 s
